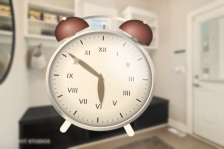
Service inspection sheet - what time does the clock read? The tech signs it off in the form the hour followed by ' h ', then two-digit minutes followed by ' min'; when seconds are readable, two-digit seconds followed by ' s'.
5 h 51 min
